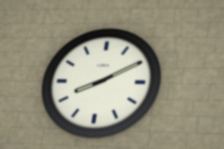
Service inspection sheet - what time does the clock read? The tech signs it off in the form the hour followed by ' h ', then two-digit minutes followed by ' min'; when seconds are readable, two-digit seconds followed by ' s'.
8 h 10 min
